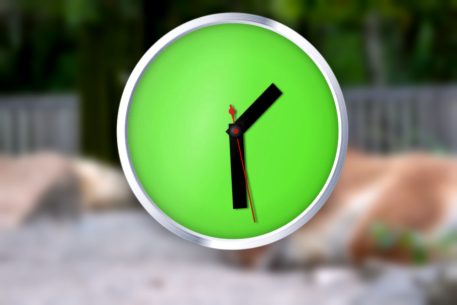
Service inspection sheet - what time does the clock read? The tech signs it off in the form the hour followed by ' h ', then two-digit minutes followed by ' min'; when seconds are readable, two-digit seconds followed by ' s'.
1 h 29 min 28 s
